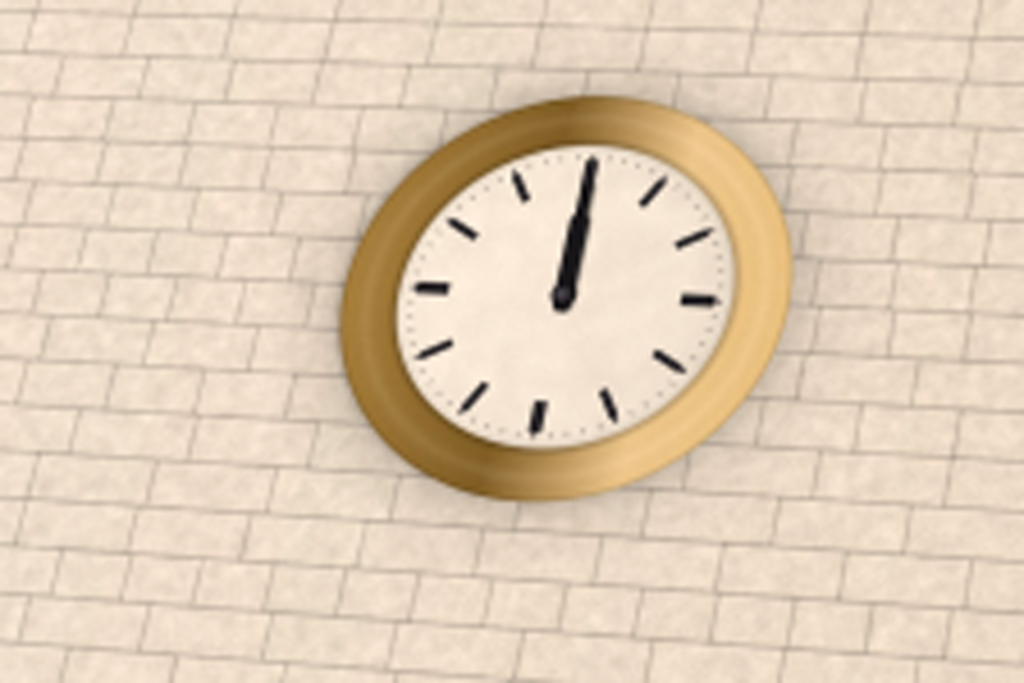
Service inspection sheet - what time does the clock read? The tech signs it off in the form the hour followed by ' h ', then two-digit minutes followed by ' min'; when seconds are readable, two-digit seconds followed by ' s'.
12 h 00 min
